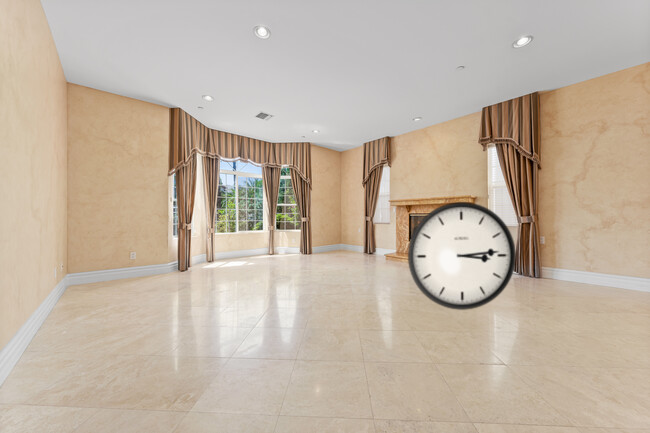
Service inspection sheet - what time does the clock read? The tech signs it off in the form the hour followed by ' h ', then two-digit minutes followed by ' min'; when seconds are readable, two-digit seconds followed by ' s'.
3 h 14 min
